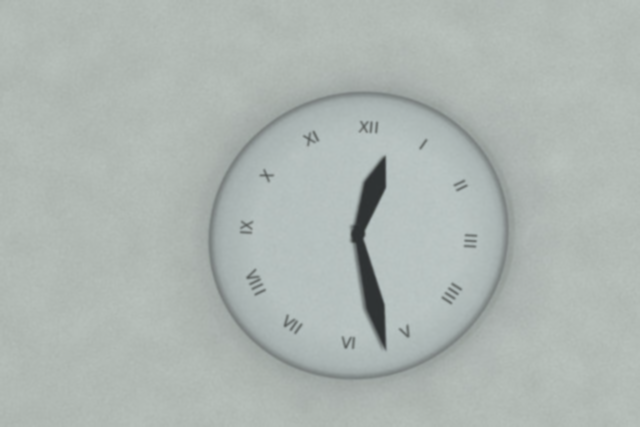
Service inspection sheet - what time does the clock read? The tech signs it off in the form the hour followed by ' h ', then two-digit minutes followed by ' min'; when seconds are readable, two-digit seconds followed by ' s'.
12 h 27 min
